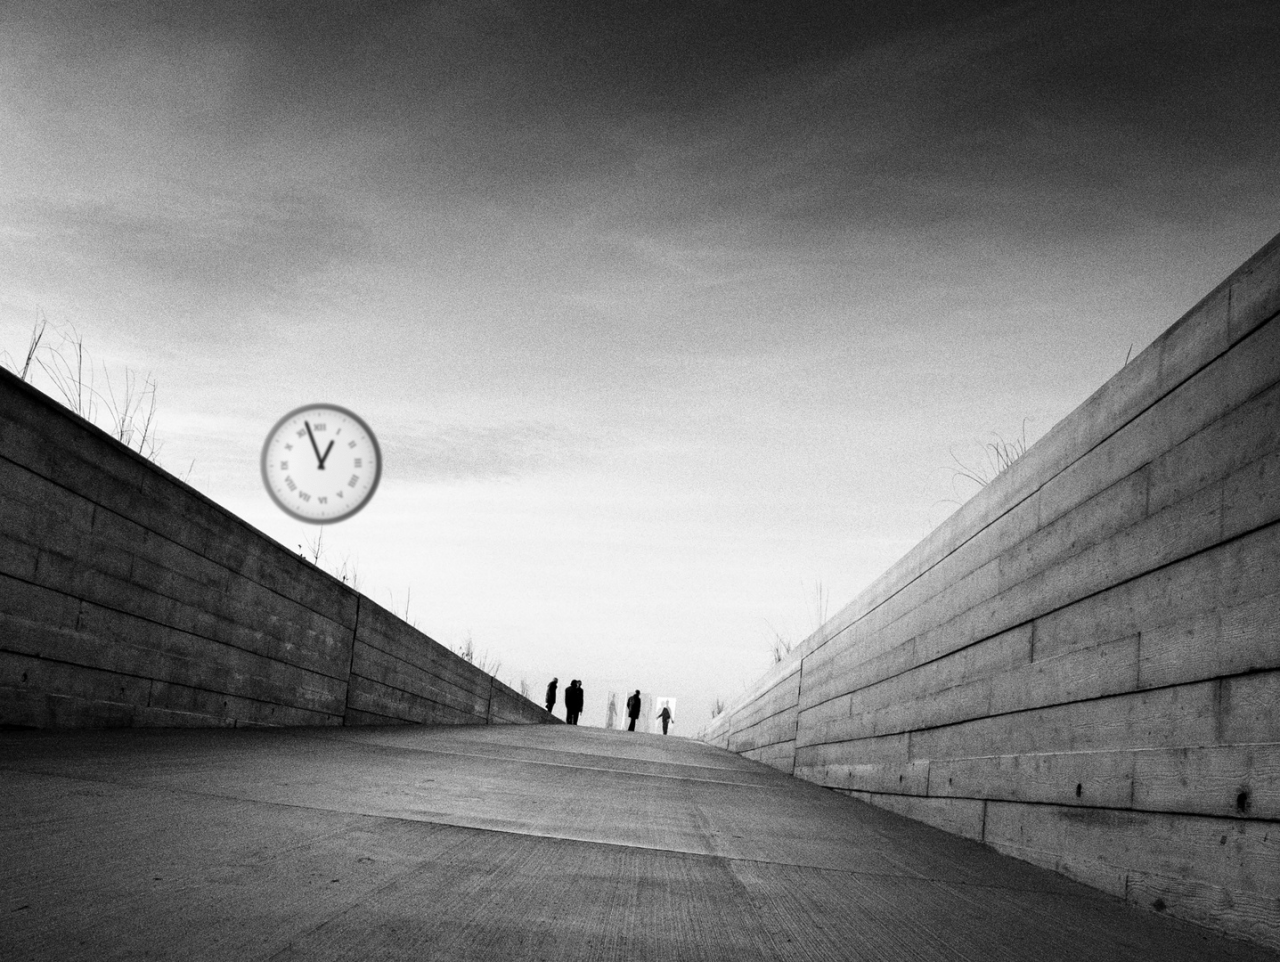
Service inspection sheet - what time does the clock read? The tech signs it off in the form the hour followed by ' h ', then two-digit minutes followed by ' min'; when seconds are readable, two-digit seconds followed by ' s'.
12 h 57 min
